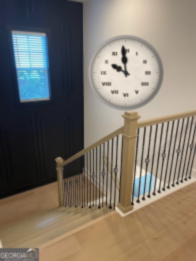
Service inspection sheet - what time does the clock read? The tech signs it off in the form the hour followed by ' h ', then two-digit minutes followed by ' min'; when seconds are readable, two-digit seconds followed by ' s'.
9 h 59 min
